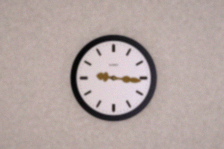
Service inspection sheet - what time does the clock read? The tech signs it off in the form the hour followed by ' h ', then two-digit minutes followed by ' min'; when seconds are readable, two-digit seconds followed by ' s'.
9 h 16 min
